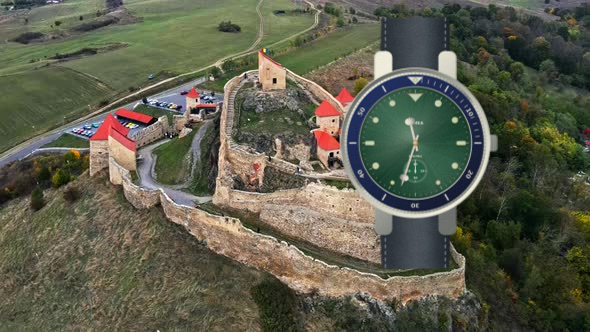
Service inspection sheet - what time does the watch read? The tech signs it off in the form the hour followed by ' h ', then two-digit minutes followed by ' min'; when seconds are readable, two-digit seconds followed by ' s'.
11 h 33 min
